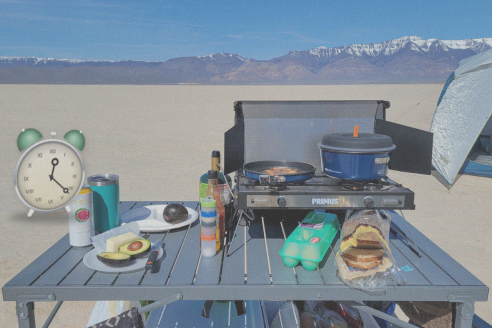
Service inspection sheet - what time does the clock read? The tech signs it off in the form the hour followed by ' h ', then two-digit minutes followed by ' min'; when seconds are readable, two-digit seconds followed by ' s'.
12 h 22 min
